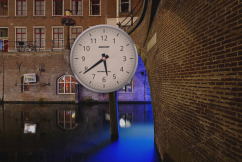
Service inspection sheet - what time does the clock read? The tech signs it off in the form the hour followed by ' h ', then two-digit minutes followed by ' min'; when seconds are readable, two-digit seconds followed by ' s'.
5 h 39 min
